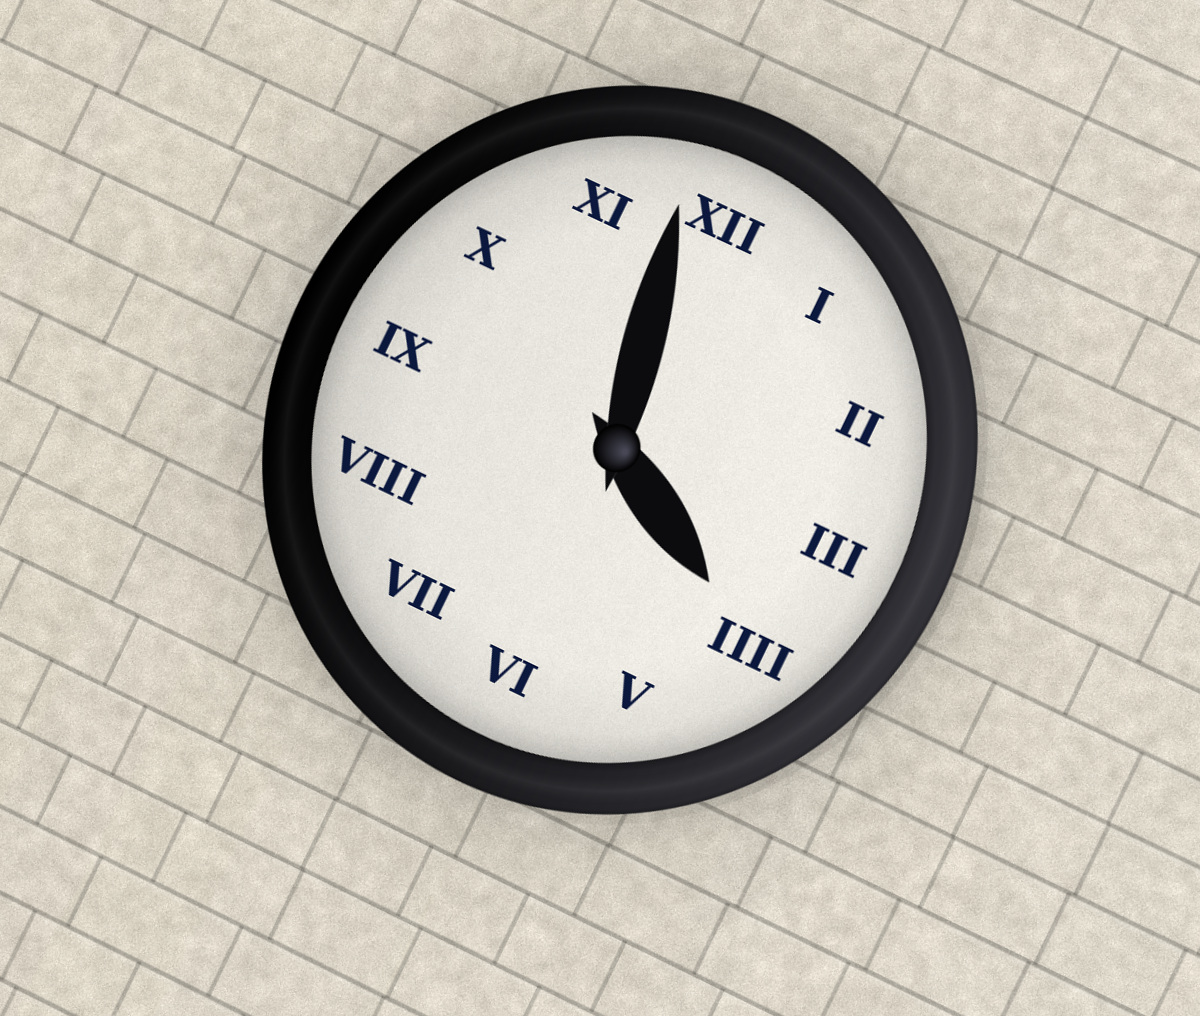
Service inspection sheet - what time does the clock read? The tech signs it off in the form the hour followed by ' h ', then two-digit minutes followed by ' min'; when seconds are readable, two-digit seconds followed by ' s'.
3 h 58 min
